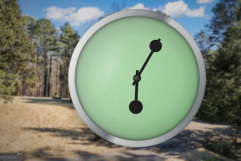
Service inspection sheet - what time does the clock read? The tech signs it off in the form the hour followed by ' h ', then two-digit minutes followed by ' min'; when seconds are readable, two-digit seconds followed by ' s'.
6 h 05 min
